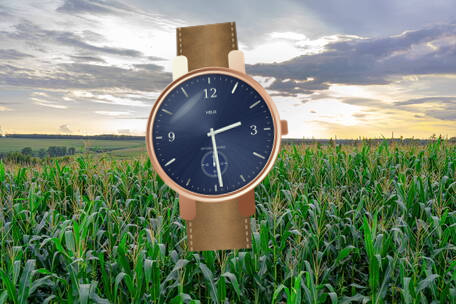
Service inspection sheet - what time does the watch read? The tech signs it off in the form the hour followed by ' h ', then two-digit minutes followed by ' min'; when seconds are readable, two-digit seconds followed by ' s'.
2 h 29 min
